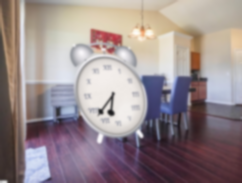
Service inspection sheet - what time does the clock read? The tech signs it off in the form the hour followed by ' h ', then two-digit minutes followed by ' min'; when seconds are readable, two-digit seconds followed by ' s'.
6 h 38 min
